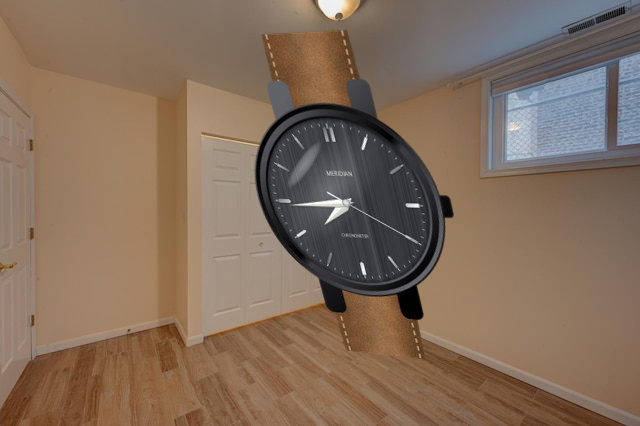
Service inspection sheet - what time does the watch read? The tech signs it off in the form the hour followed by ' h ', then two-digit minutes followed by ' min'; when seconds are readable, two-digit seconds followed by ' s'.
7 h 44 min 20 s
